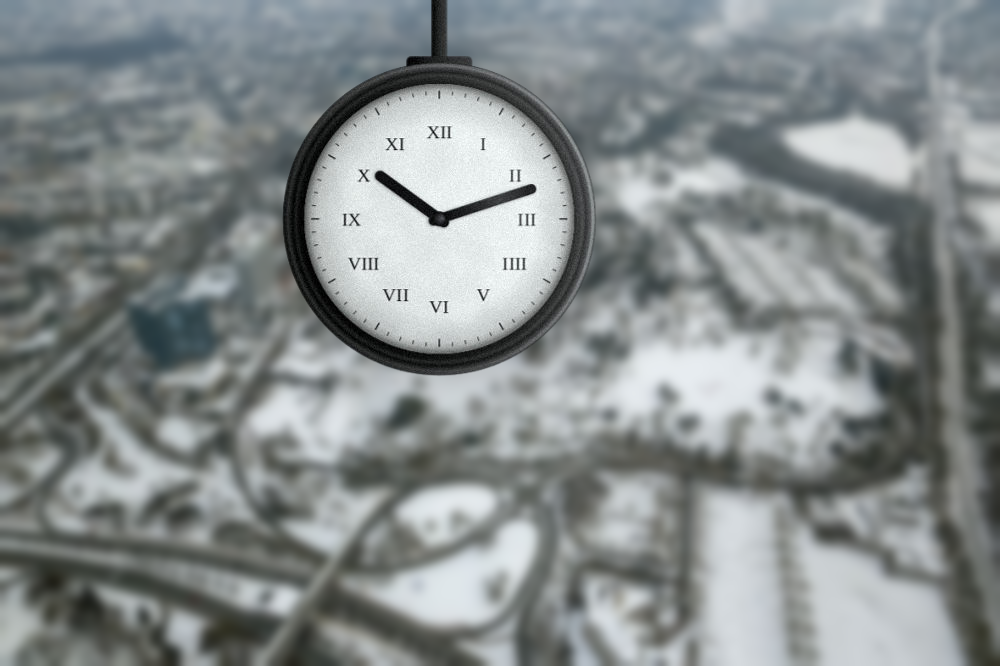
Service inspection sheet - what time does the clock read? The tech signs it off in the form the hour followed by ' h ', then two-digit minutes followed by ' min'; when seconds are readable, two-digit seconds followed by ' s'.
10 h 12 min
